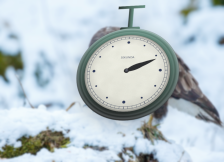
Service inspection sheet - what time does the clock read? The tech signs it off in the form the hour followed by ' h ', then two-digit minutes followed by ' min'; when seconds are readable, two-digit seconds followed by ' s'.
2 h 11 min
